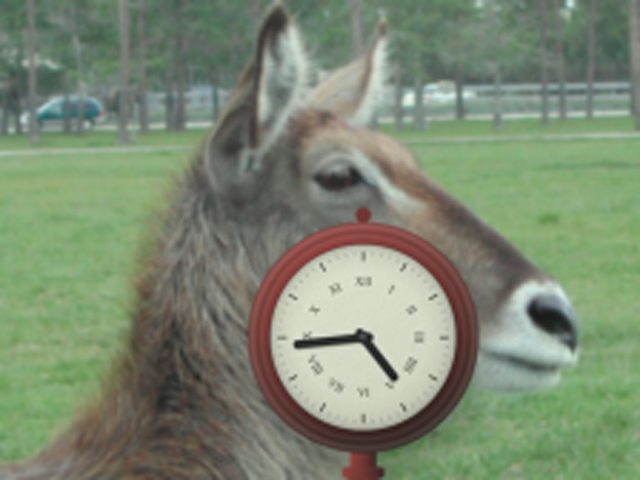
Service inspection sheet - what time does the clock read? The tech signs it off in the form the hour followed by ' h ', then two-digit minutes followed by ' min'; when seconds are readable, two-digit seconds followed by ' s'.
4 h 44 min
